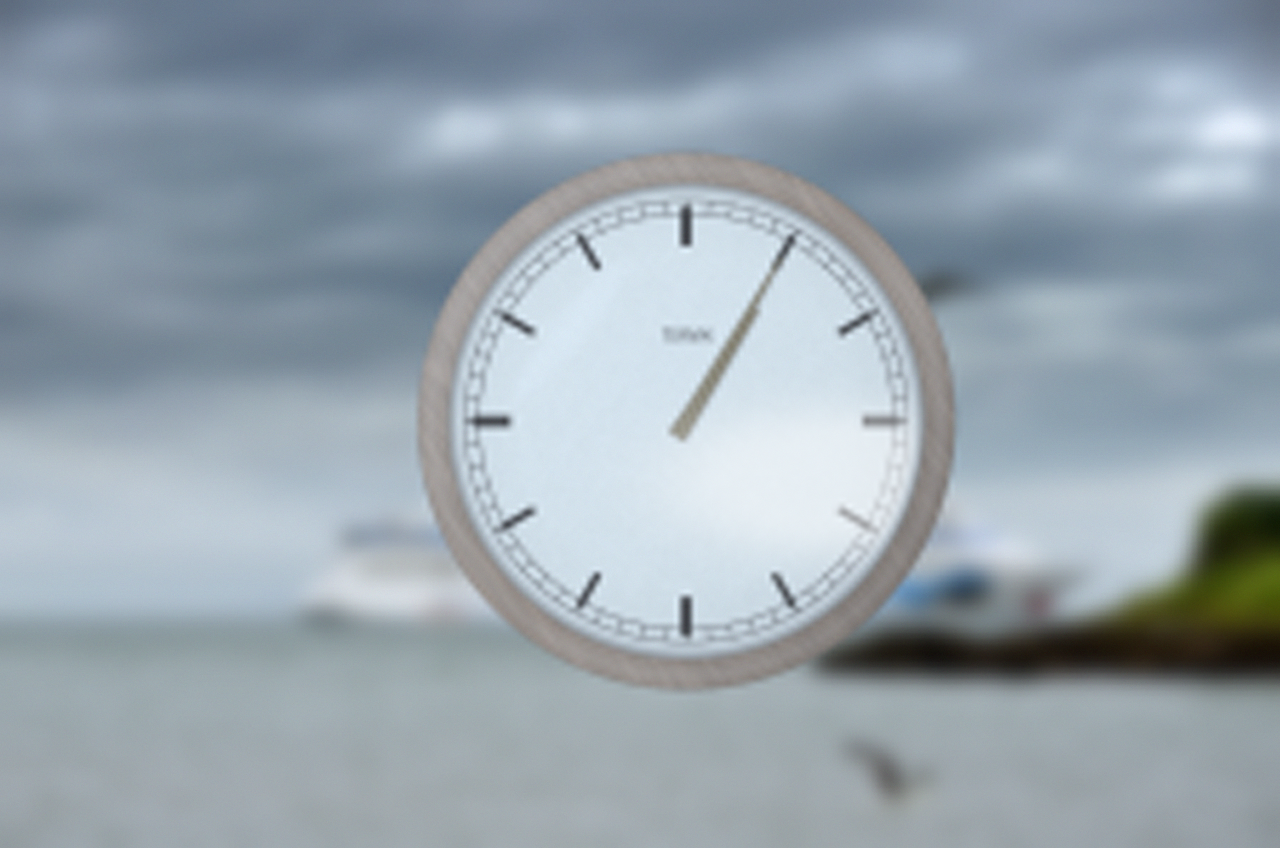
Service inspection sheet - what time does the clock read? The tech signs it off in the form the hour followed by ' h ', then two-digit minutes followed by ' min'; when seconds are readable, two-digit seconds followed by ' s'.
1 h 05 min
